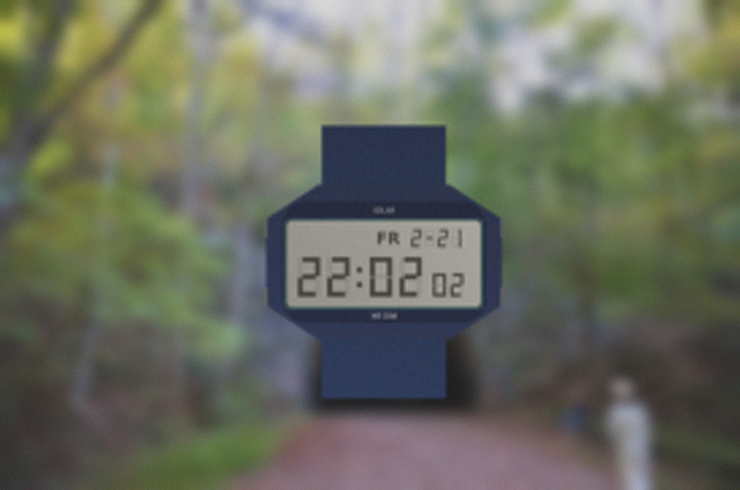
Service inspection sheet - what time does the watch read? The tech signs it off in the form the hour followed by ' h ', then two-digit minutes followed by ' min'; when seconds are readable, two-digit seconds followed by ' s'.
22 h 02 min 02 s
